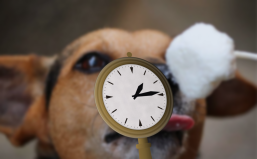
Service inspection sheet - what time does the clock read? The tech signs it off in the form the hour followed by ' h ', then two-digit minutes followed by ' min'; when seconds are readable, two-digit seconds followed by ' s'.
1 h 14 min
